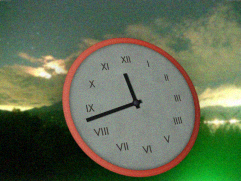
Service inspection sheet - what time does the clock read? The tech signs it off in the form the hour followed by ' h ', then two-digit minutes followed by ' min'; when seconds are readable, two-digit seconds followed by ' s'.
11 h 43 min
